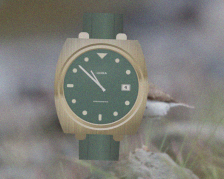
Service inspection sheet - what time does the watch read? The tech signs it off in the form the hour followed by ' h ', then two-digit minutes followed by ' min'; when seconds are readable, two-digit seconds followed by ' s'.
10 h 52 min
